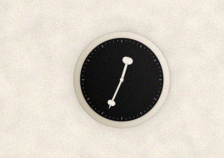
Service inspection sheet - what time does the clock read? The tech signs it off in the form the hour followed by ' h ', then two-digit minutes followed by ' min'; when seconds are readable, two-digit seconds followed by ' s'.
12 h 34 min
